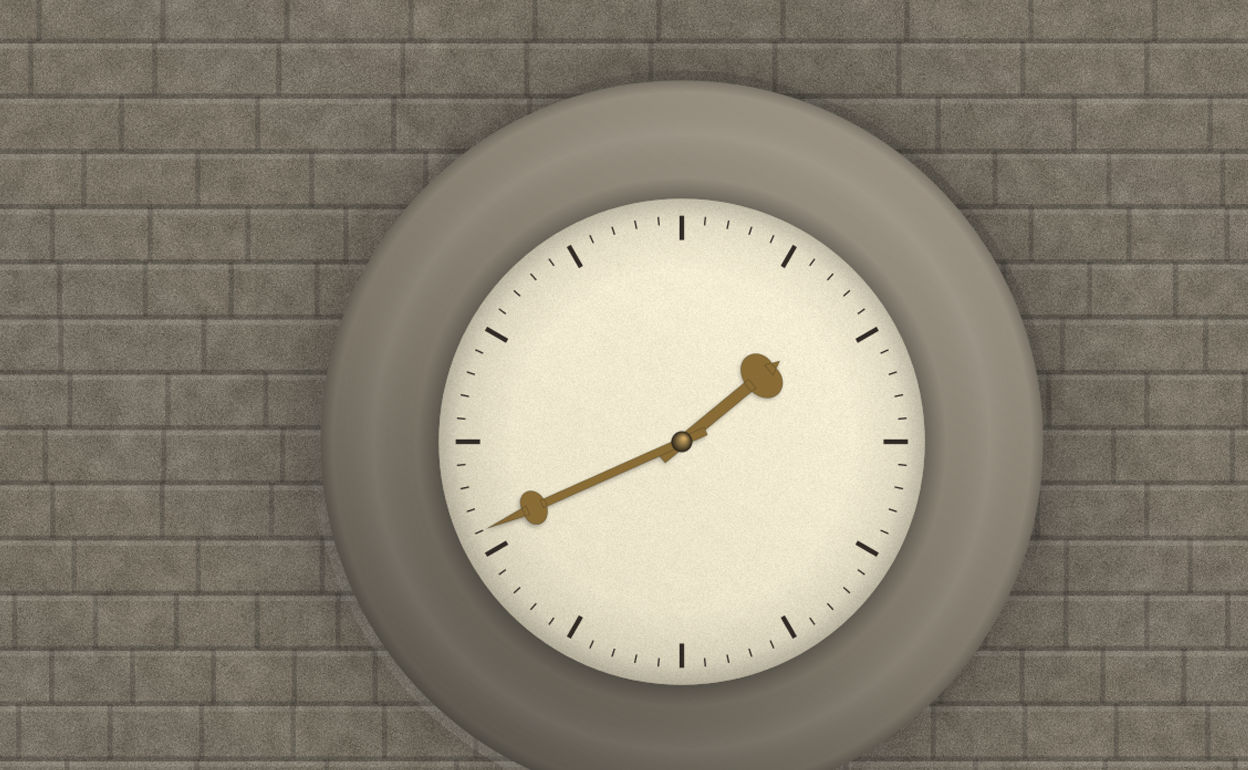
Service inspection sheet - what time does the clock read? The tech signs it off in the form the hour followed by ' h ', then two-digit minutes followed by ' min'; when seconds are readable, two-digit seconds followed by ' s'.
1 h 41 min
